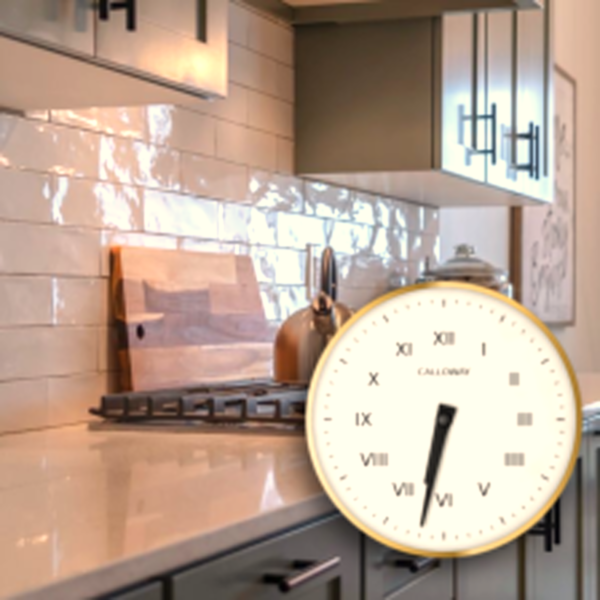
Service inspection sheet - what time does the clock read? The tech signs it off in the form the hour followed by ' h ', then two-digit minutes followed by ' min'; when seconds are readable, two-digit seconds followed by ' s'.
6 h 32 min
